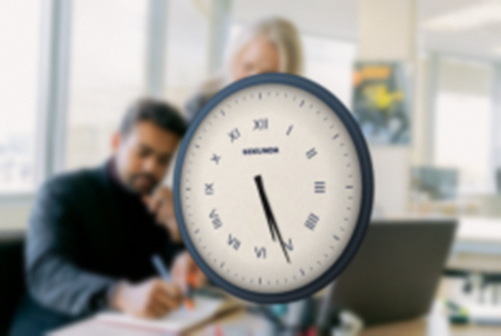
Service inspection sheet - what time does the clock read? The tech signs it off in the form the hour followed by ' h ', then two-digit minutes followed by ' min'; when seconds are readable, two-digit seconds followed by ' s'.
5 h 26 min
